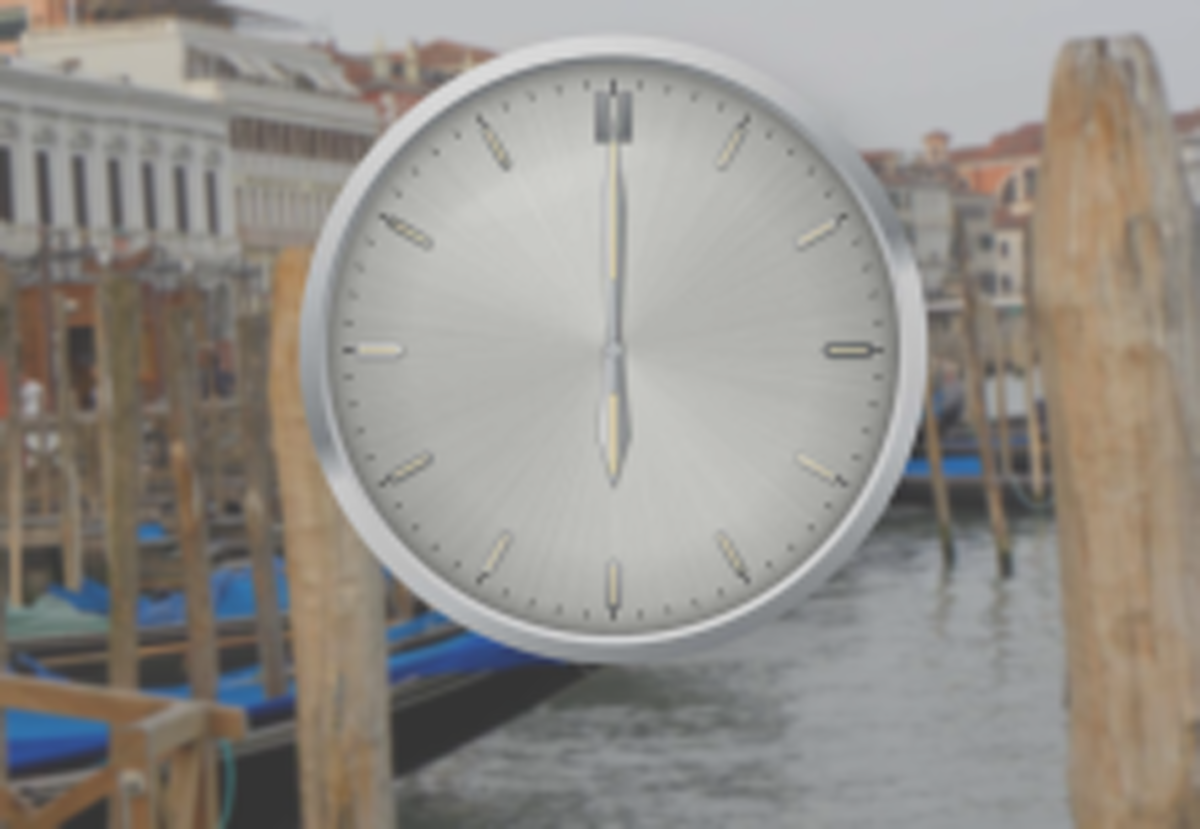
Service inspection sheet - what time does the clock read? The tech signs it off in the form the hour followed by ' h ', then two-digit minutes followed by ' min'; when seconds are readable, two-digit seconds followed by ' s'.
6 h 00 min
